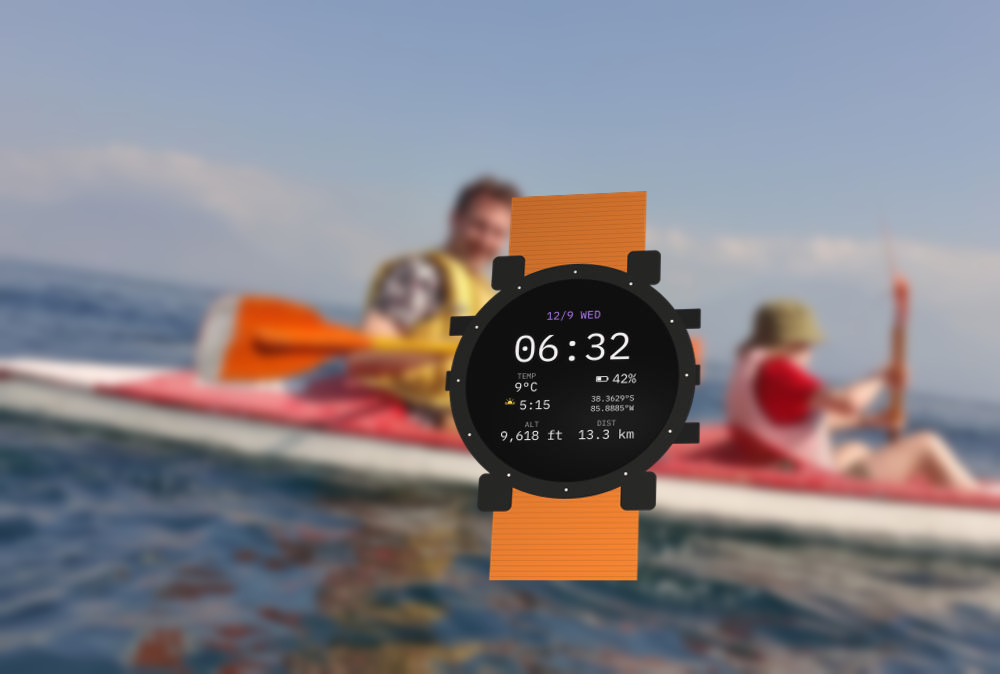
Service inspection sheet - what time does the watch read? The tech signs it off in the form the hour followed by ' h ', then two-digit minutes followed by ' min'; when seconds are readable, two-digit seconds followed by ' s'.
6 h 32 min
